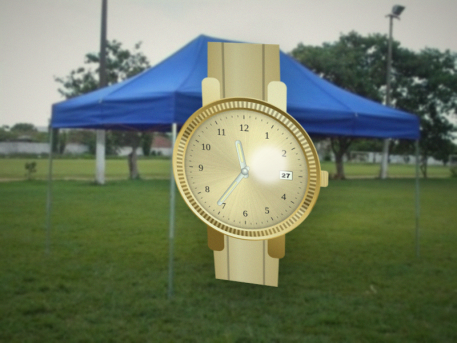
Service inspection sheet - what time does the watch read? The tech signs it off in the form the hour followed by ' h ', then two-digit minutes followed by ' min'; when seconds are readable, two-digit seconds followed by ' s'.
11 h 36 min
